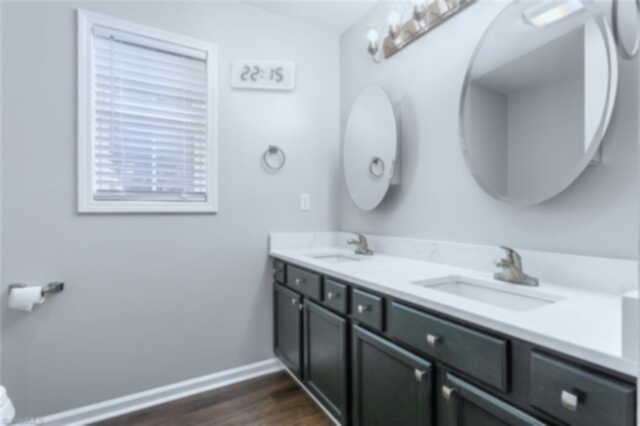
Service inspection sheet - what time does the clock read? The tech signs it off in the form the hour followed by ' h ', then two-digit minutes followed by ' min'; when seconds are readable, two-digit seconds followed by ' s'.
22 h 15 min
